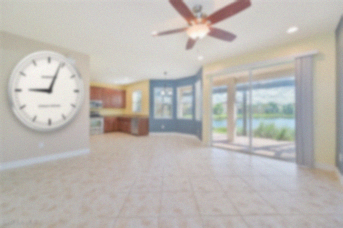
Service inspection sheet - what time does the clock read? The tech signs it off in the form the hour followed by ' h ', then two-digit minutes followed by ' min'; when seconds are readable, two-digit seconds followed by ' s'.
9 h 04 min
